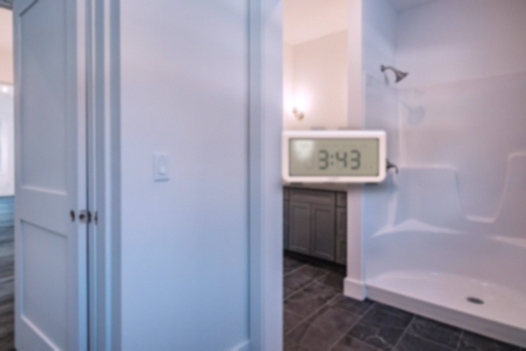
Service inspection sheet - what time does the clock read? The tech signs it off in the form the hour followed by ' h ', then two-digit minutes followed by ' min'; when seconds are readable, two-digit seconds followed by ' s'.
3 h 43 min
